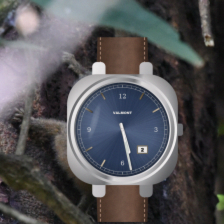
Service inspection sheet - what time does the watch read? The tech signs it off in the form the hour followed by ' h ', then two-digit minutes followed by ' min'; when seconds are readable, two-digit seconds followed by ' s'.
5 h 28 min
